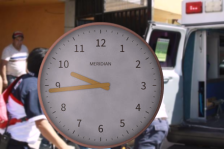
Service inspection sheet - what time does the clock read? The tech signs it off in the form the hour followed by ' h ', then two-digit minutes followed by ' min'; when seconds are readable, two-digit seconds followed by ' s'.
9 h 44 min
